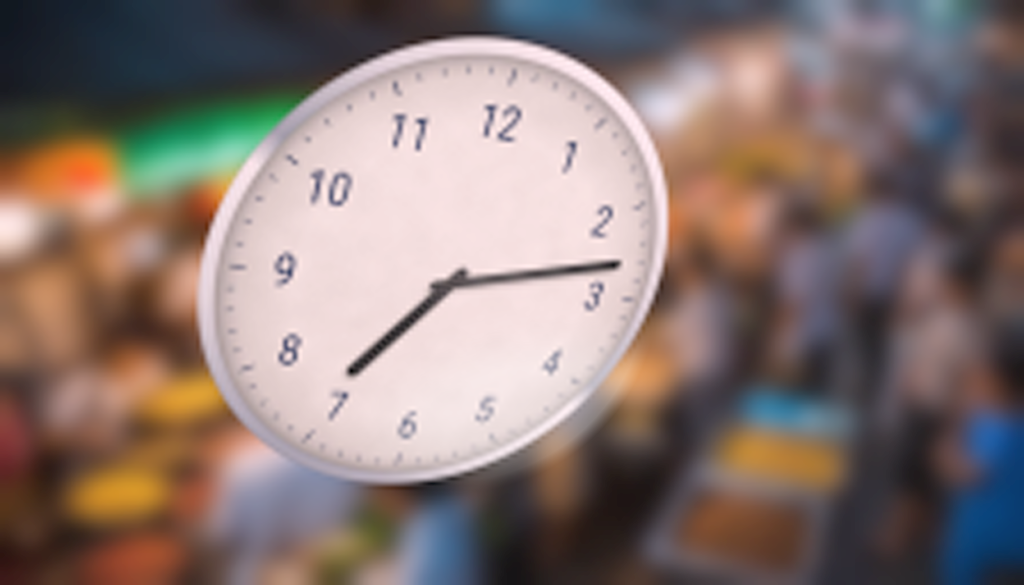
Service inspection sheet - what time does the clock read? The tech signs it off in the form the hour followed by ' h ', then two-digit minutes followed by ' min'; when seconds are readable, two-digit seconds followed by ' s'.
7 h 13 min
